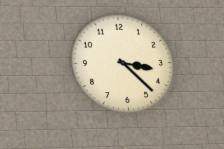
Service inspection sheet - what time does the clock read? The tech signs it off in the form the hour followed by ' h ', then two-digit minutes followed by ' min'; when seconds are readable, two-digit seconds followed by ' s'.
3 h 23 min
